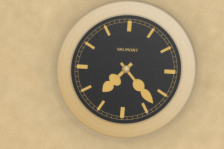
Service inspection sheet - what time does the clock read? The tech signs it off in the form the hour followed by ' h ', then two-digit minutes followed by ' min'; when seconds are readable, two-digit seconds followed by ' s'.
7 h 23 min
